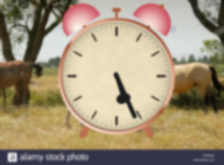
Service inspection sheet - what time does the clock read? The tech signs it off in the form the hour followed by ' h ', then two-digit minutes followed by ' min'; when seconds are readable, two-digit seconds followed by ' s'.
5 h 26 min
